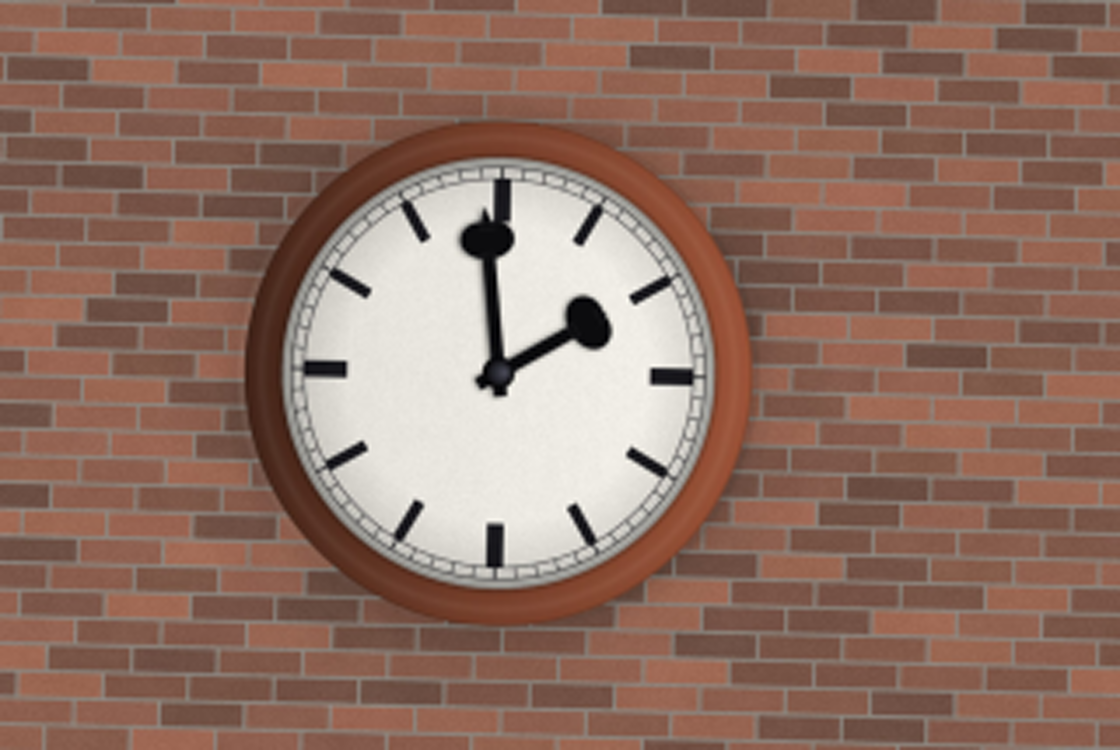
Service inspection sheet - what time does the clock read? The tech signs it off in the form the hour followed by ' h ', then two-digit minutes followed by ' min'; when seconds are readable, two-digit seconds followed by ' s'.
1 h 59 min
